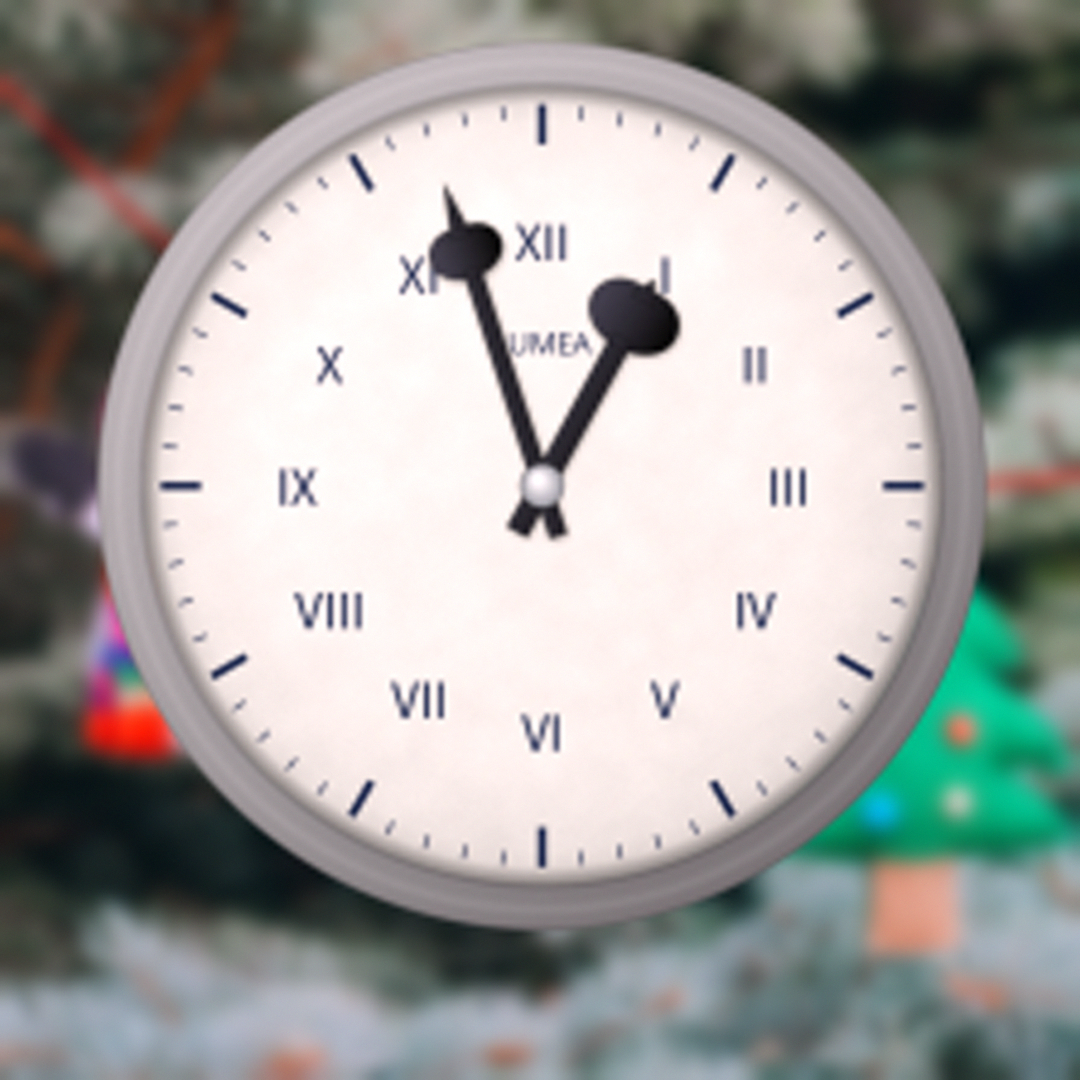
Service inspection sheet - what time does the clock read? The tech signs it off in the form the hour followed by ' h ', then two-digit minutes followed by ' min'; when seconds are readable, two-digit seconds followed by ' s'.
12 h 57 min
